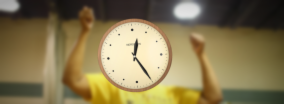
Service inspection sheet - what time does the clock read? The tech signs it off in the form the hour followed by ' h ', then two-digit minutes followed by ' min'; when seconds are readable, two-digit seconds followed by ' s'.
12 h 25 min
